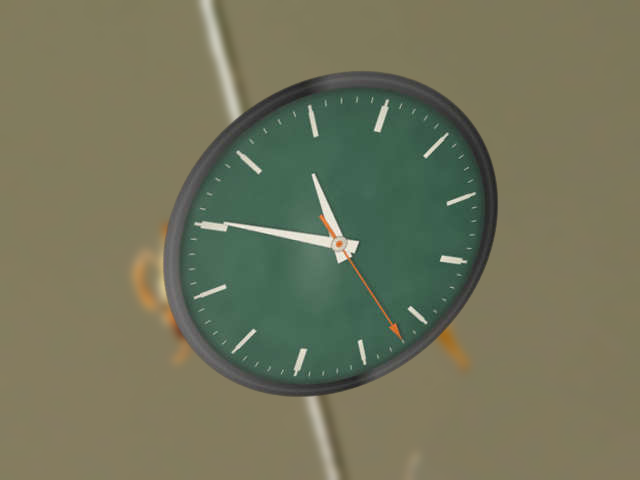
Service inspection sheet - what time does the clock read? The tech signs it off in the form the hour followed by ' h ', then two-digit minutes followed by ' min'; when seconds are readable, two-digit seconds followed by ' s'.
10 h 45 min 22 s
